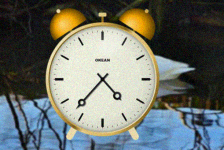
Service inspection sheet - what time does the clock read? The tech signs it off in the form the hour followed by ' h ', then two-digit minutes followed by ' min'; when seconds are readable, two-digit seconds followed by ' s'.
4 h 37 min
